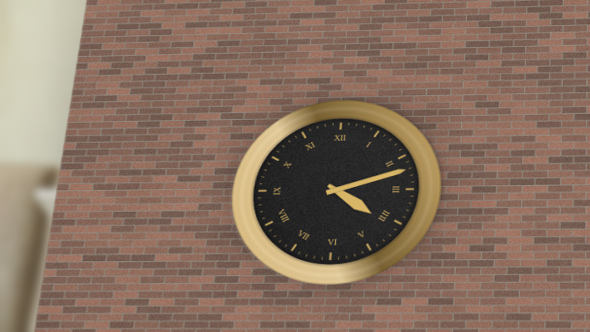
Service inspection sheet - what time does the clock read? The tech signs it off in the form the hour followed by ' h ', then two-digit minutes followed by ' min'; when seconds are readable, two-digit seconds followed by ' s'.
4 h 12 min
